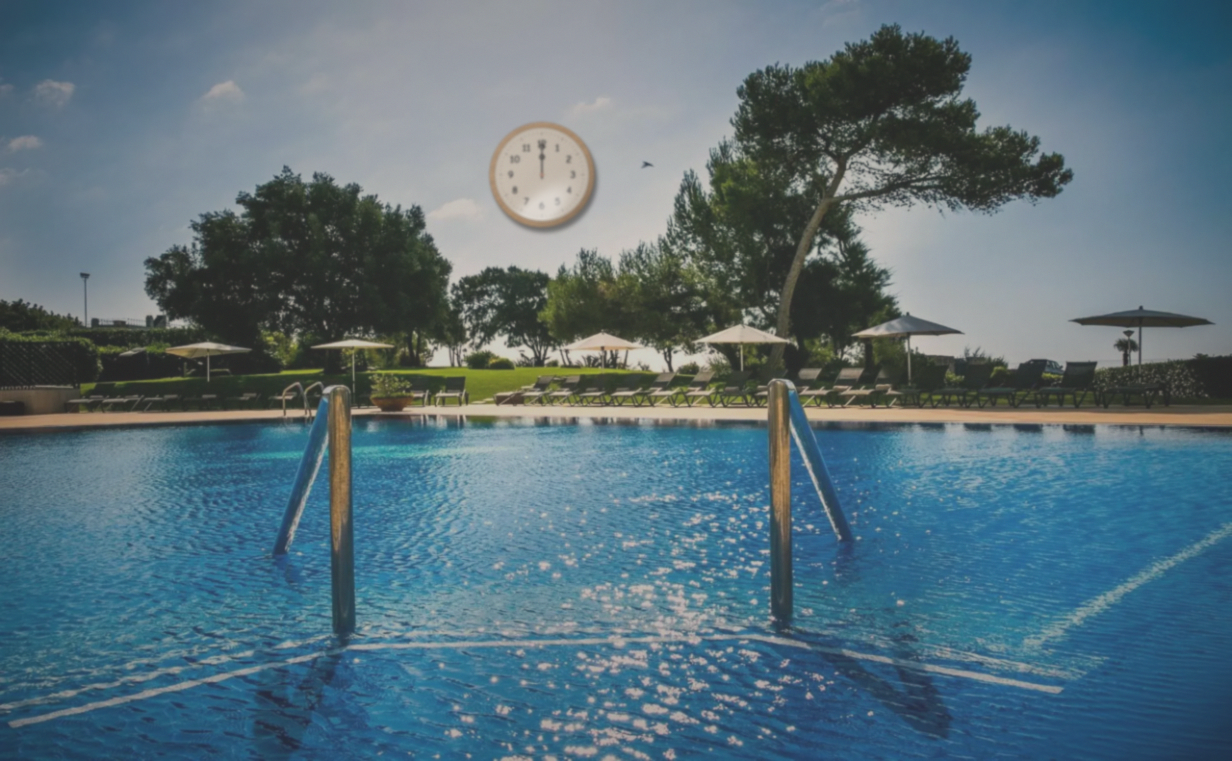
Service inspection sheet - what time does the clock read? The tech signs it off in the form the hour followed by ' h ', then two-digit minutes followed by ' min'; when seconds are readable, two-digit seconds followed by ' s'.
12 h 00 min
